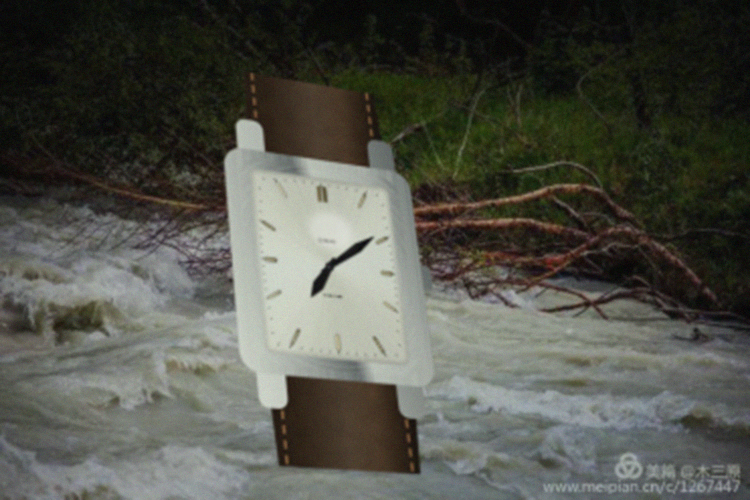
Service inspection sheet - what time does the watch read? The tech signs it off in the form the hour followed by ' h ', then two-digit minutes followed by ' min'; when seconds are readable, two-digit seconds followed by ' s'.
7 h 09 min
